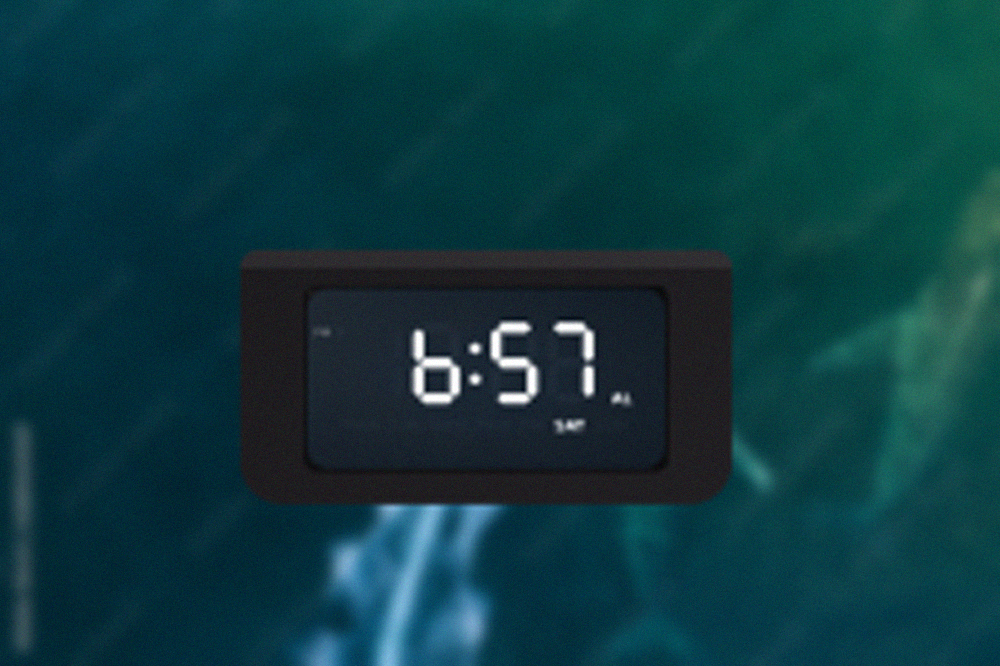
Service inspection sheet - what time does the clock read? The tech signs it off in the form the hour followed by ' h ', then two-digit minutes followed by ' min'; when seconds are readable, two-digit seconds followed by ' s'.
6 h 57 min
